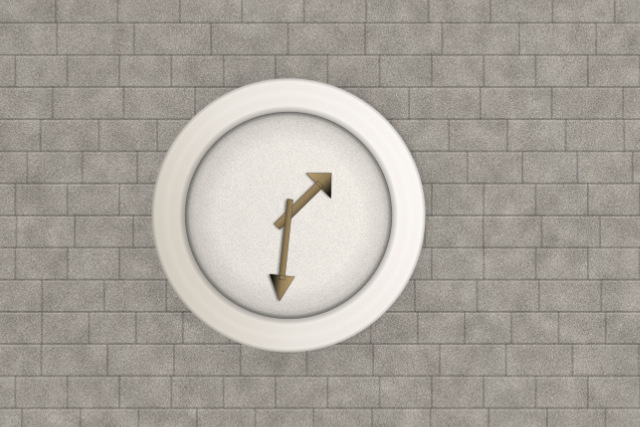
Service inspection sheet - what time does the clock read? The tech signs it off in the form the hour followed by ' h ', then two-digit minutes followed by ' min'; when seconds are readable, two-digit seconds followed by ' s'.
1 h 31 min
